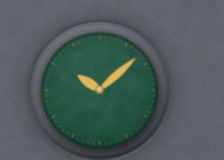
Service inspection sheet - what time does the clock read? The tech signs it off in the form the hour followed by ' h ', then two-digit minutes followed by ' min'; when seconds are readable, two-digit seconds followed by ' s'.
10 h 08 min
